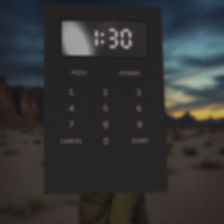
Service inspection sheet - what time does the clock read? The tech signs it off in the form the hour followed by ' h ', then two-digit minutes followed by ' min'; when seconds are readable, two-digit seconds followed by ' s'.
1 h 30 min
